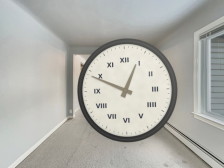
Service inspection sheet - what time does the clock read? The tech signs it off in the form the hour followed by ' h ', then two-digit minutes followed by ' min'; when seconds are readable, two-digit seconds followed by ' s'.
12 h 49 min
